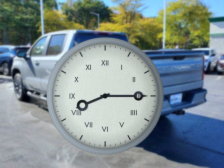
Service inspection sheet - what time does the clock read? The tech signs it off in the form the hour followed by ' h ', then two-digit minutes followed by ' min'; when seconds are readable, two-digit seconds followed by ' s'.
8 h 15 min
